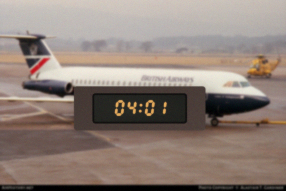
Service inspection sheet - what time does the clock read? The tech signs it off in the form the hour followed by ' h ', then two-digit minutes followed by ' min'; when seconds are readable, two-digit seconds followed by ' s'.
4 h 01 min
